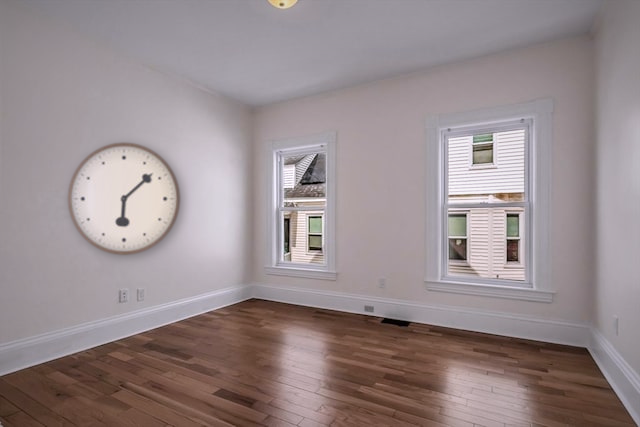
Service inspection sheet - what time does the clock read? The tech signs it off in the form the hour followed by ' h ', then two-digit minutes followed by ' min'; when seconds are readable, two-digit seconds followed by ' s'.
6 h 08 min
